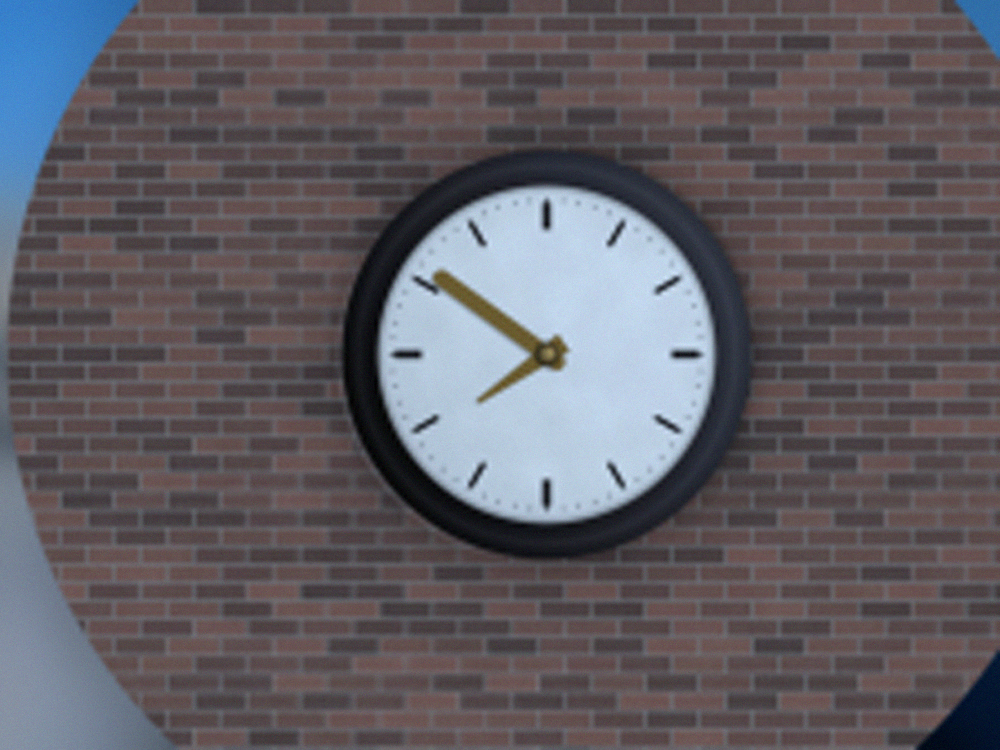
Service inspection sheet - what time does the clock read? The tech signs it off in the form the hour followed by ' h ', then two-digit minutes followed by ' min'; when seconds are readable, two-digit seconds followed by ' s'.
7 h 51 min
